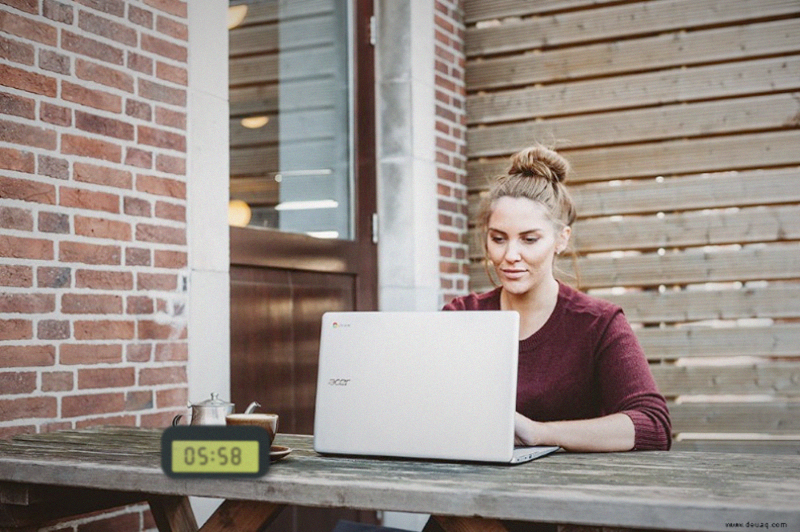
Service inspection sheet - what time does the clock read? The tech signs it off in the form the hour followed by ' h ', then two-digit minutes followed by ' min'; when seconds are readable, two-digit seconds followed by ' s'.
5 h 58 min
